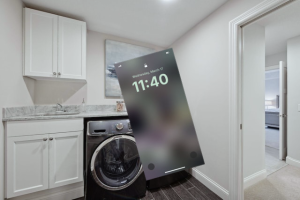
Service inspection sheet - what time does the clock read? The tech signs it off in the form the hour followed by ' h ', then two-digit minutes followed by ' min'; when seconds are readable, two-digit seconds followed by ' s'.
11 h 40 min
